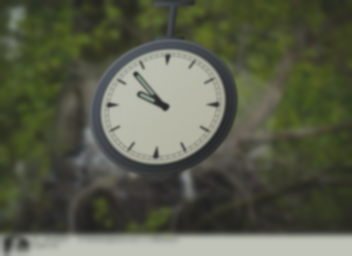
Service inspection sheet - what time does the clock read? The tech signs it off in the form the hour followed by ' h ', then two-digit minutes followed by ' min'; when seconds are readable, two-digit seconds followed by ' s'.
9 h 53 min
